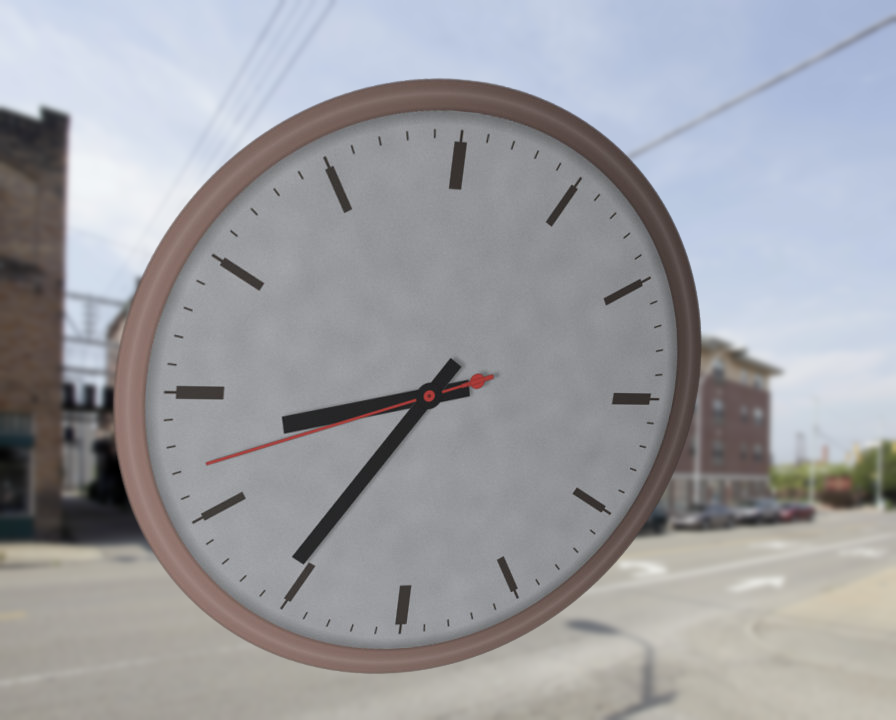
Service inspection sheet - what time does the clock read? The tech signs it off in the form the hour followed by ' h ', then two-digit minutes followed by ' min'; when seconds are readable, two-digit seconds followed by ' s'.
8 h 35 min 42 s
